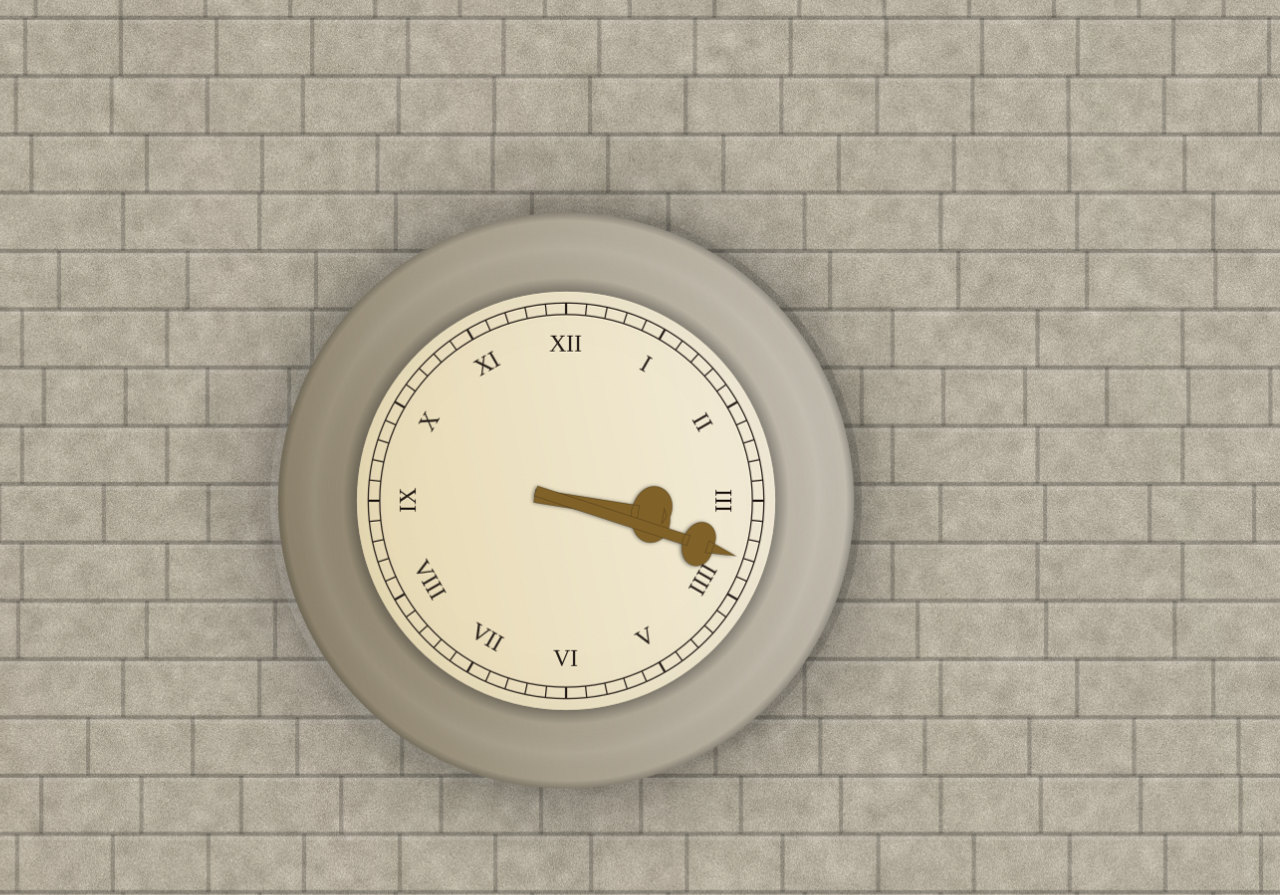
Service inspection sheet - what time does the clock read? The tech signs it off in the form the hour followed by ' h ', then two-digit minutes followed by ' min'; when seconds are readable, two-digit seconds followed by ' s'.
3 h 18 min
